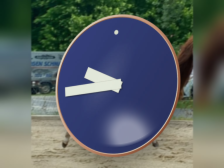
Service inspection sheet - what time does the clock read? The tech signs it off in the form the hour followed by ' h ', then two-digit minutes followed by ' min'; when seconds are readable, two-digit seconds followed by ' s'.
9 h 44 min
